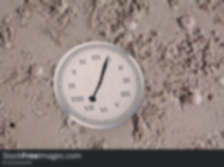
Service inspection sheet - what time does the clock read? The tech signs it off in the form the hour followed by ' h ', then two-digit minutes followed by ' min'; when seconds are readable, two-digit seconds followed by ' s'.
7 h 04 min
